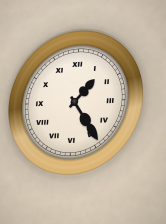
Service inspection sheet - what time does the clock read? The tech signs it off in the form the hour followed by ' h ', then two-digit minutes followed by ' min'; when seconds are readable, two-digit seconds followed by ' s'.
1 h 24 min
